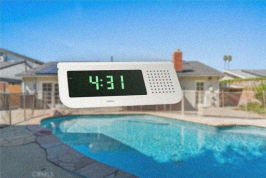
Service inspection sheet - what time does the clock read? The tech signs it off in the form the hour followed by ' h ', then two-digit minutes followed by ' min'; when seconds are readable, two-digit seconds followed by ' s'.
4 h 31 min
